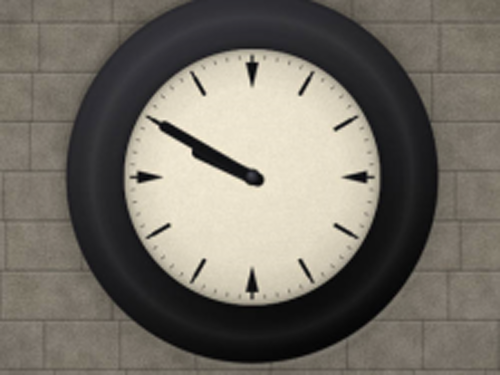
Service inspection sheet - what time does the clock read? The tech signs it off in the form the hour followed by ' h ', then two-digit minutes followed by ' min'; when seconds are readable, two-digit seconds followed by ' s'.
9 h 50 min
